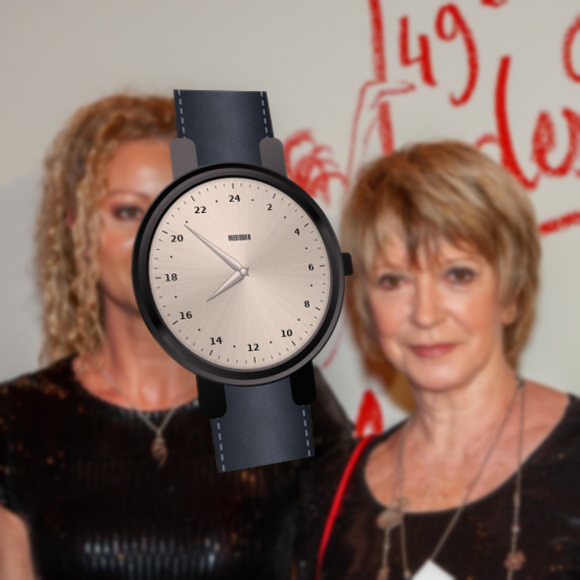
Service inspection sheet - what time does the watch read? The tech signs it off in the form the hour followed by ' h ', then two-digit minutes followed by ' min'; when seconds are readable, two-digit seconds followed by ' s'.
15 h 52 min
